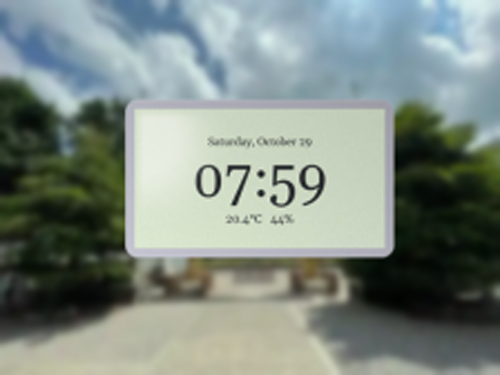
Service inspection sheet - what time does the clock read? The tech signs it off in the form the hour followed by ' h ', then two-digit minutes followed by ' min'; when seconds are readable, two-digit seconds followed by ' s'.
7 h 59 min
